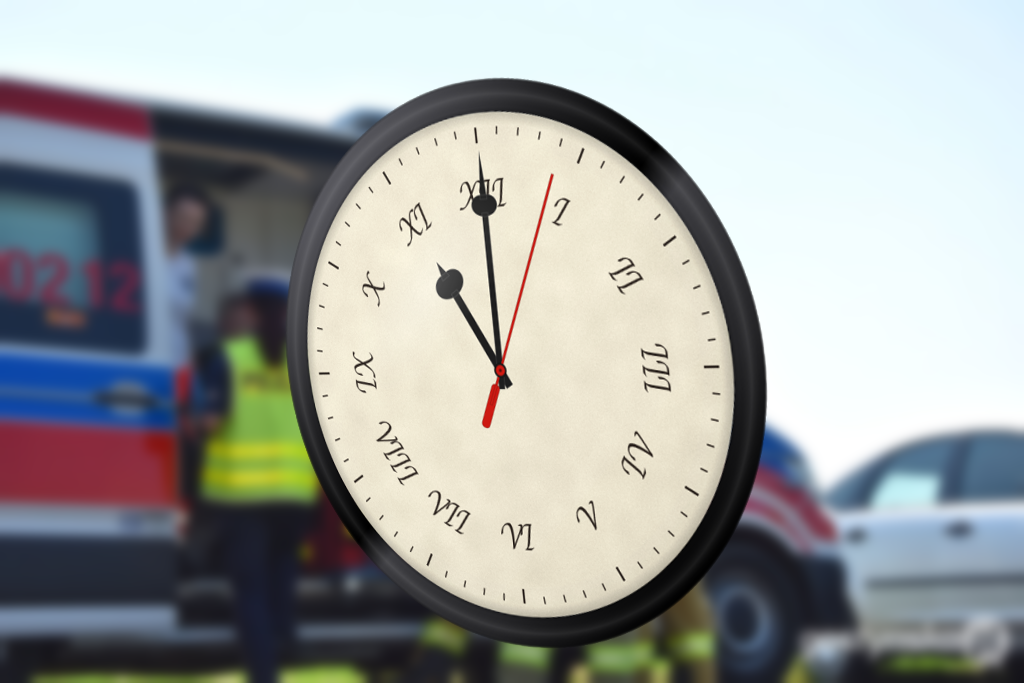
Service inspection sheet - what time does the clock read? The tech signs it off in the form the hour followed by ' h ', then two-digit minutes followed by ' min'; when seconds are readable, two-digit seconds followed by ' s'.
11 h 00 min 04 s
